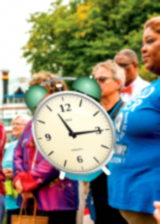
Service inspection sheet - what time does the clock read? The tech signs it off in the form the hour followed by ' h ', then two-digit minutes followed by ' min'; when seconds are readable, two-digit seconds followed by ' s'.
11 h 15 min
